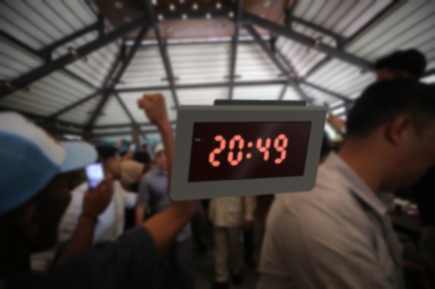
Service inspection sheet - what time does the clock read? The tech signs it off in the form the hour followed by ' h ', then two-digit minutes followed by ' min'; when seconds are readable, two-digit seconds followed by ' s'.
20 h 49 min
